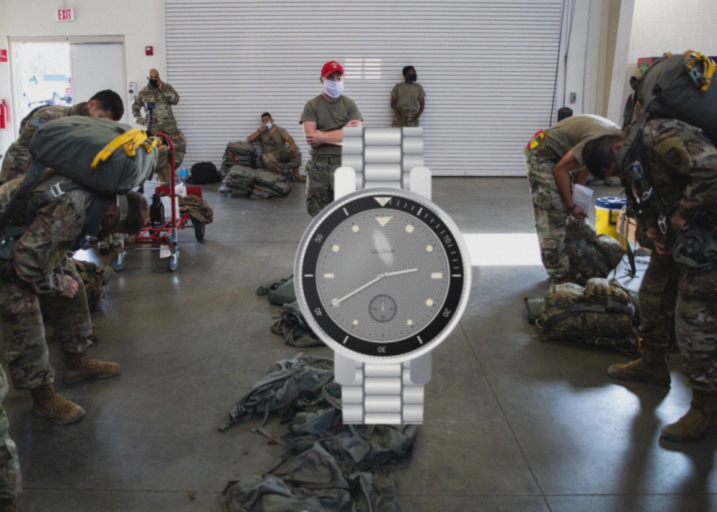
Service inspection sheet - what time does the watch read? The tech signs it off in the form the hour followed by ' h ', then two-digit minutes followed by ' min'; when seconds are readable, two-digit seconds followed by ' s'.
2 h 40 min
